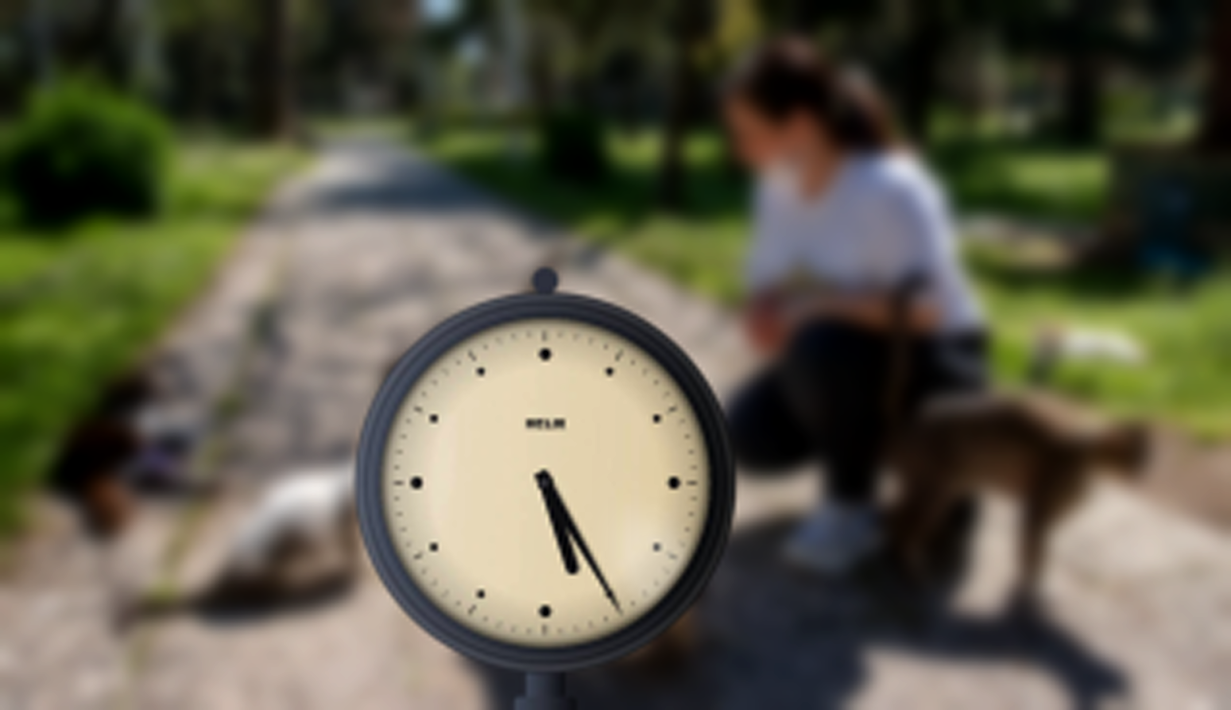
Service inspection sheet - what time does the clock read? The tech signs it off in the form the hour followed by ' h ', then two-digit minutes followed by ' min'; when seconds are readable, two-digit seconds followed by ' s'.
5 h 25 min
